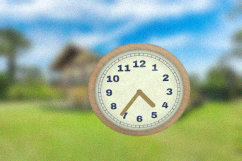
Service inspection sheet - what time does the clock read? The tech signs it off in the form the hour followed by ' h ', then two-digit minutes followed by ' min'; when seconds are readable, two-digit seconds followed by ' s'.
4 h 36 min
